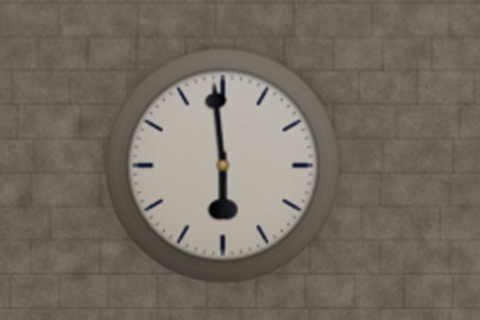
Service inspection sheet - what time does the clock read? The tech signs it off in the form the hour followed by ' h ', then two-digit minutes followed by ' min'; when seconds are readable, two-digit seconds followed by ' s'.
5 h 59 min
